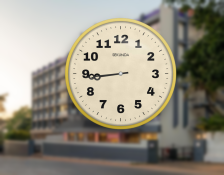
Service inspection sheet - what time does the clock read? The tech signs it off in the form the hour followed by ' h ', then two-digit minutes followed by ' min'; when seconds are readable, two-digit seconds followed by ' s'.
8 h 44 min
